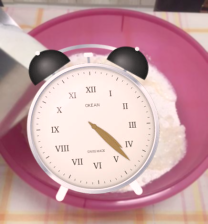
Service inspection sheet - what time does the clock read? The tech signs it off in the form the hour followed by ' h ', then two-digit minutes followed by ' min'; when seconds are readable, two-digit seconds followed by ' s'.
4 h 23 min
